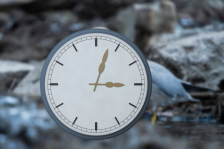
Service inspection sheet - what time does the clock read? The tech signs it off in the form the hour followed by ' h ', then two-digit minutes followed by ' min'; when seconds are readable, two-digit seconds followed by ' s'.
3 h 03 min
